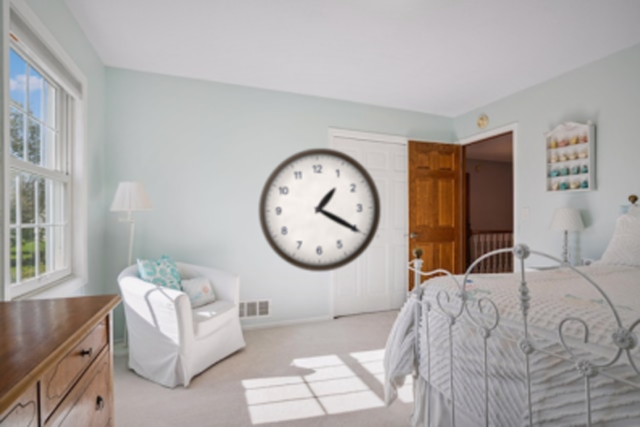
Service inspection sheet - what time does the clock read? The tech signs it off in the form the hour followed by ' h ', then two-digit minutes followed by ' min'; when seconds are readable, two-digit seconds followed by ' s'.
1 h 20 min
